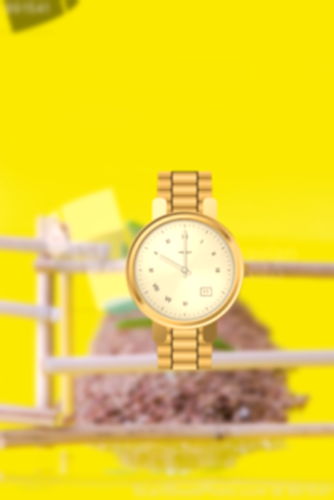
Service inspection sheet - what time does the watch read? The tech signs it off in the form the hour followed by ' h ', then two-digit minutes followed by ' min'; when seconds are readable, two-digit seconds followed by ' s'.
10 h 00 min
